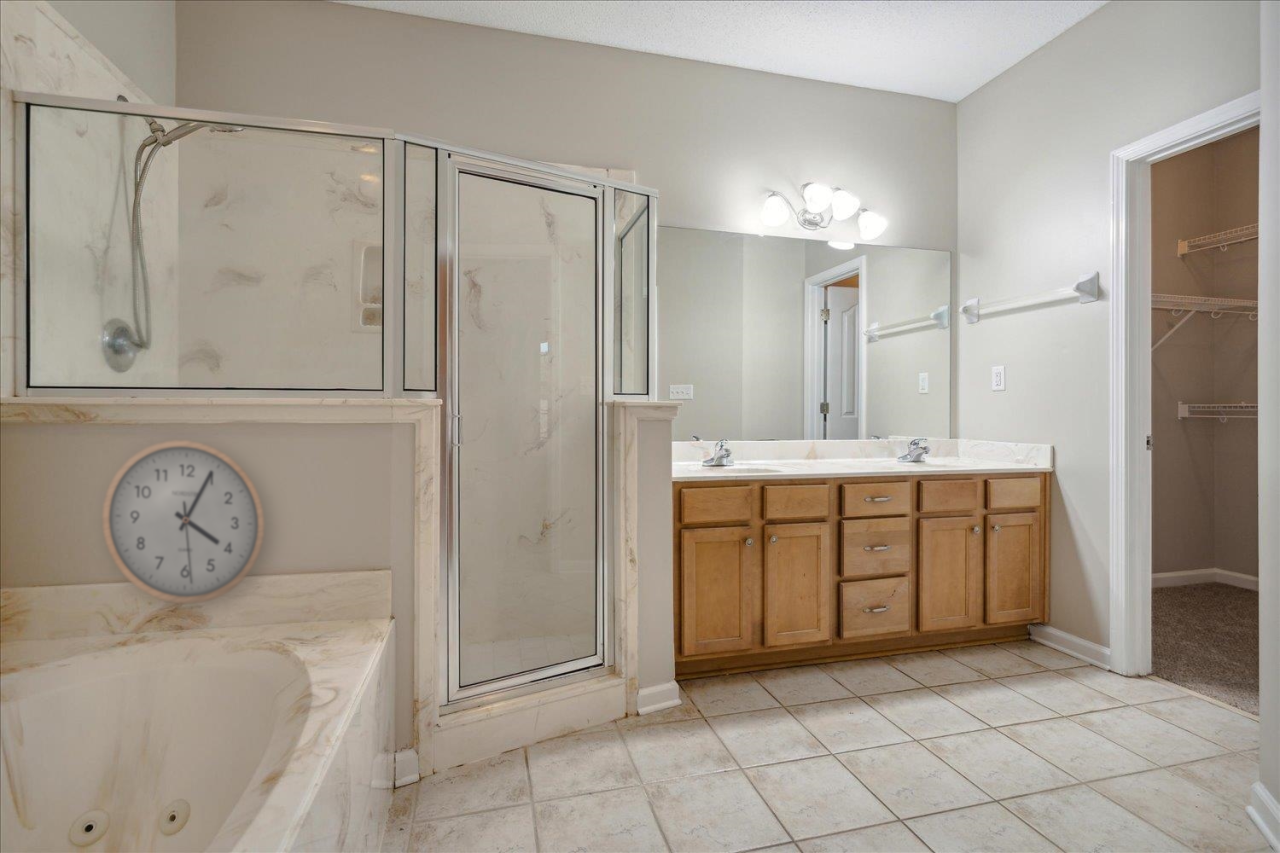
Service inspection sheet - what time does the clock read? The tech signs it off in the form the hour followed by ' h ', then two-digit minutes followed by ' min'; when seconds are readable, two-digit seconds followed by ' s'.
4 h 04 min 29 s
